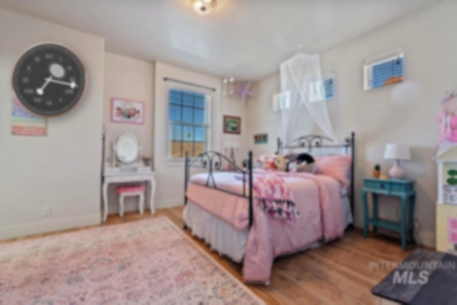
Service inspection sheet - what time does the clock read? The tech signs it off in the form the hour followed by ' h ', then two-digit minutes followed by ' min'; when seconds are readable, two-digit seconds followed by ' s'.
7 h 17 min
